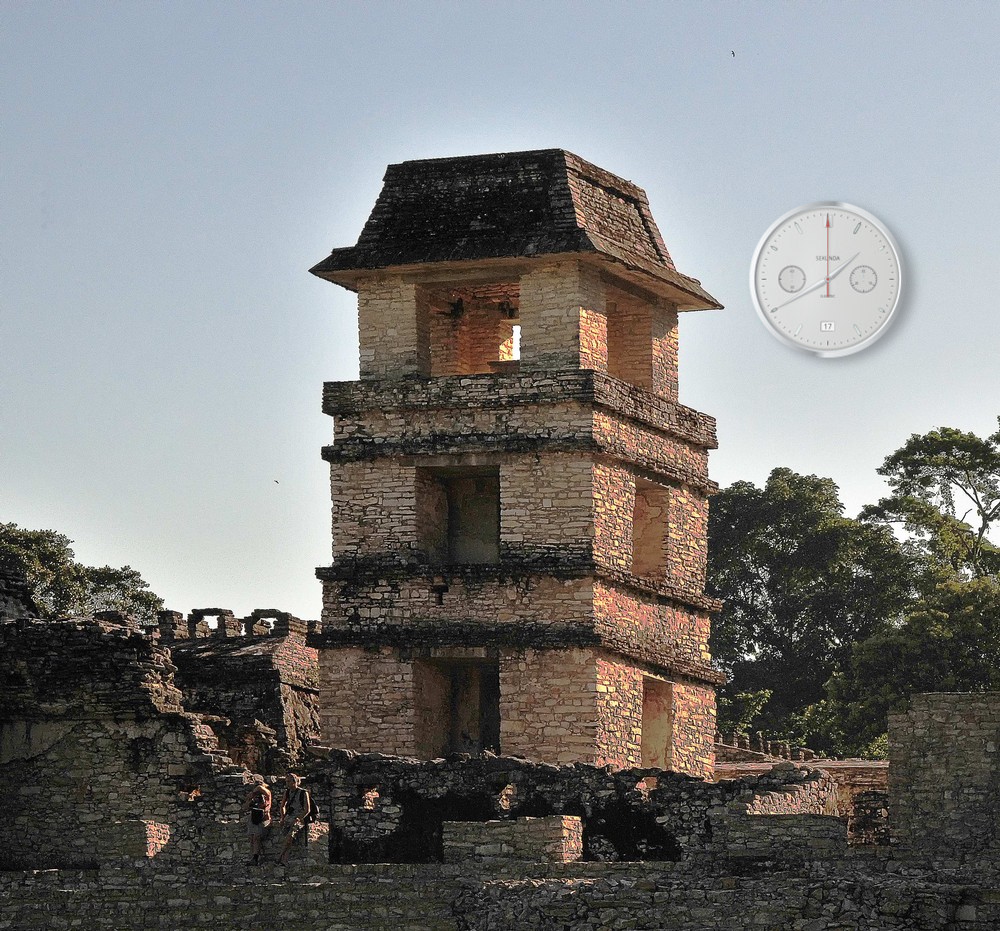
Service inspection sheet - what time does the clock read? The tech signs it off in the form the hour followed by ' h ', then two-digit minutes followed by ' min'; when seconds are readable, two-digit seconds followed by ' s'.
1 h 40 min
